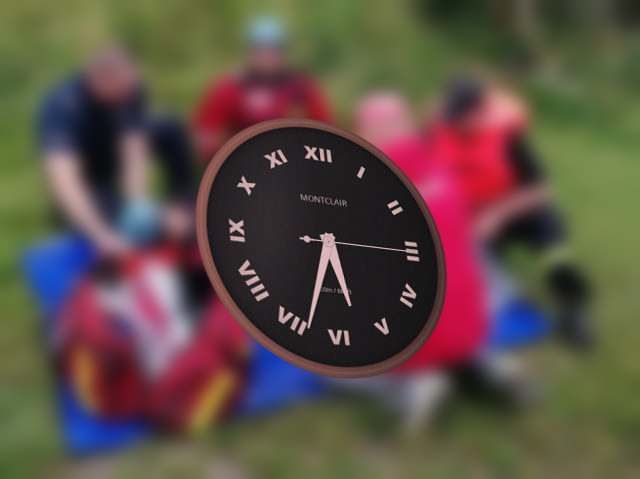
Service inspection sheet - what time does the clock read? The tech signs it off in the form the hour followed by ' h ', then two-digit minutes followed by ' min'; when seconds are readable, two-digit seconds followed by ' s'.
5 h 33 min 15 s
